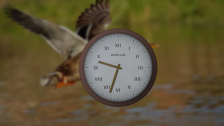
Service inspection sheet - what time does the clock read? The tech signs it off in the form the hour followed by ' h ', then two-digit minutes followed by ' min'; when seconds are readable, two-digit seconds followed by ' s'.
9 h 33 min
